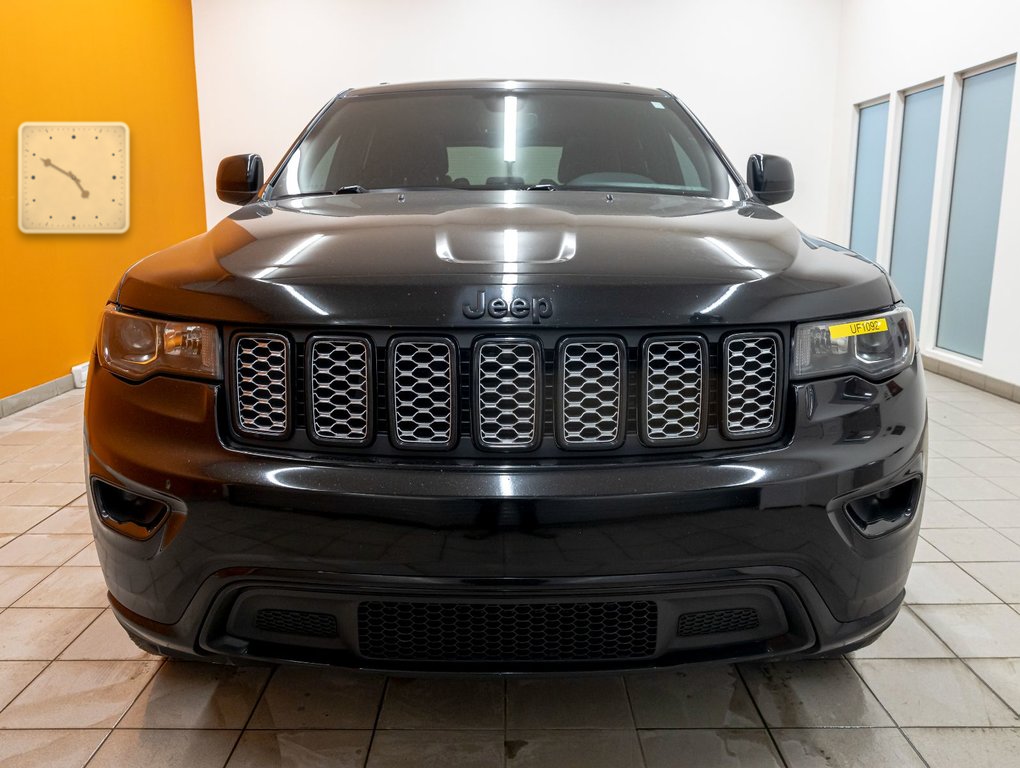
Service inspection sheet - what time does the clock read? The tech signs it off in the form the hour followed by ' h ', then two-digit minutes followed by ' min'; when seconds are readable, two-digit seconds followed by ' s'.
4 h 50 min
